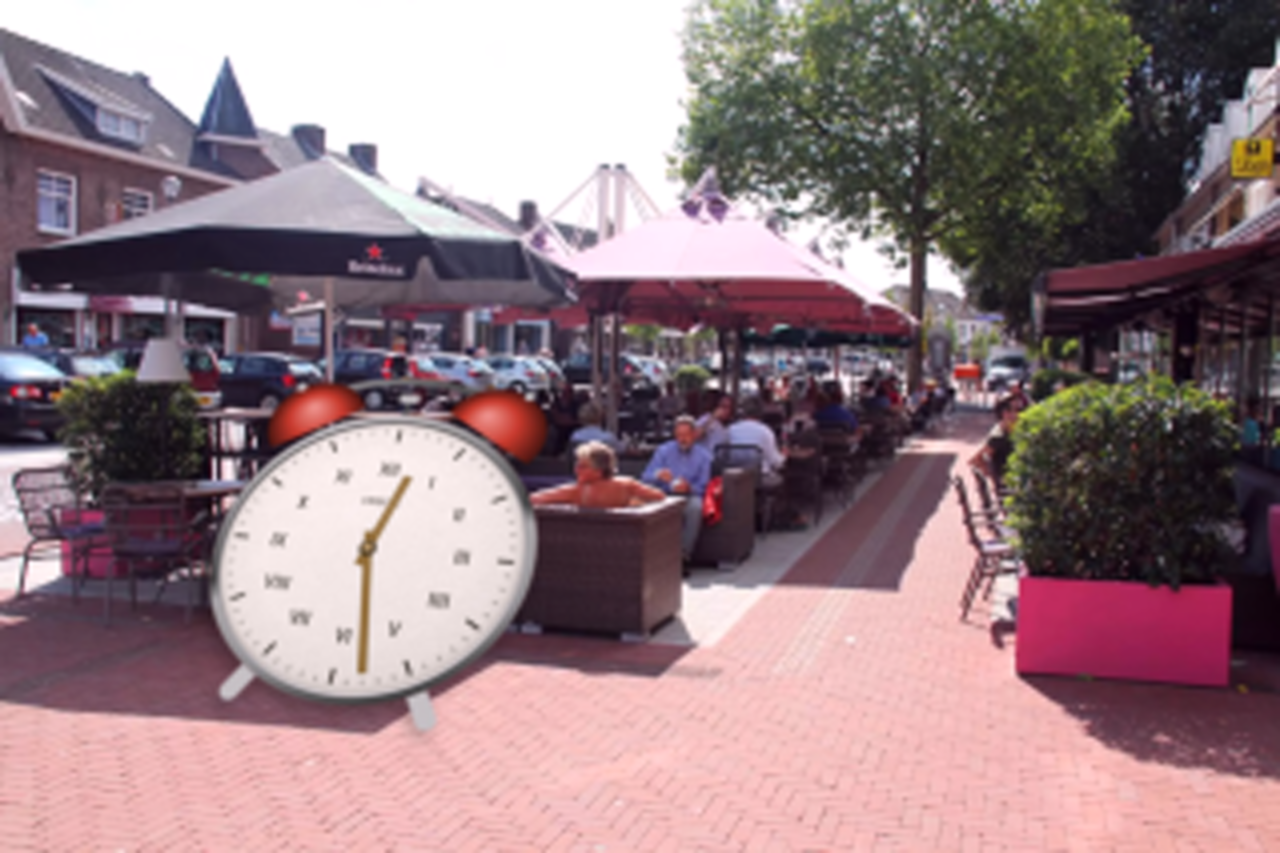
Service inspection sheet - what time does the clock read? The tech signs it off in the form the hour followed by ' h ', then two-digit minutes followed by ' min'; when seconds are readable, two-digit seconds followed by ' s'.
12 h 28 min
